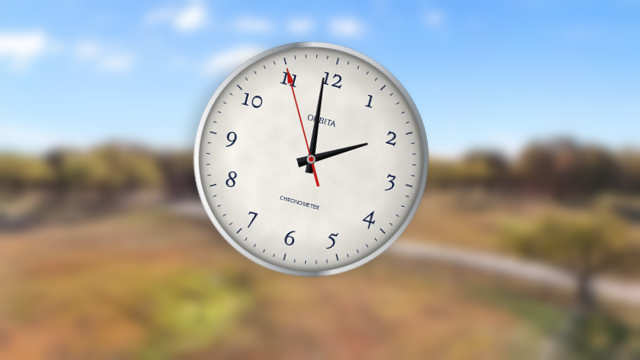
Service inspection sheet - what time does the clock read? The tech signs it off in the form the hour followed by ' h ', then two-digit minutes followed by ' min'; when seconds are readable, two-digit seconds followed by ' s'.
1 h 58 min 55 s
